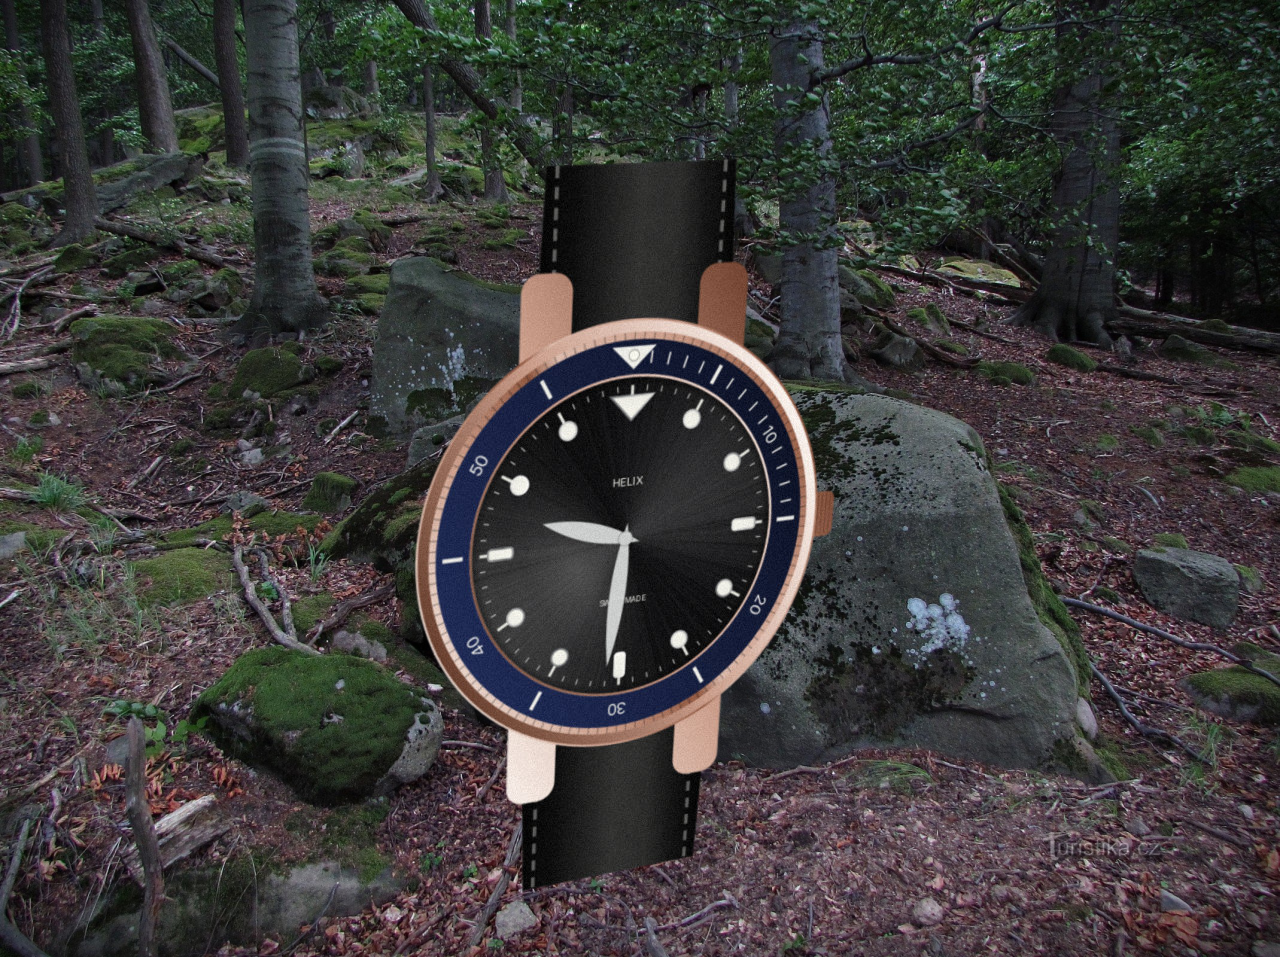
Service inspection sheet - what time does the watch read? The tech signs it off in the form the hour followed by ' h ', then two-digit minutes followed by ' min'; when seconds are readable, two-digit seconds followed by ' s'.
9 h 31 min
